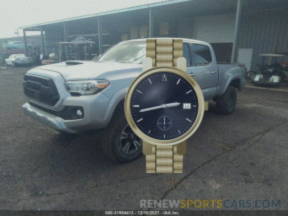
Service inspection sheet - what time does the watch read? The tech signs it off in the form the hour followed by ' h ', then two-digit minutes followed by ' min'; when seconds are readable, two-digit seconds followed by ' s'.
2 h 43 min
